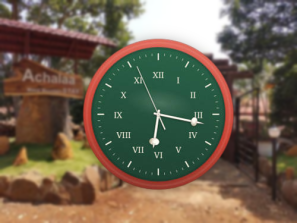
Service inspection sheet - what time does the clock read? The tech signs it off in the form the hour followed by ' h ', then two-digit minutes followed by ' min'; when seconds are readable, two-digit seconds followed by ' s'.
6 h 16 min 56 s
